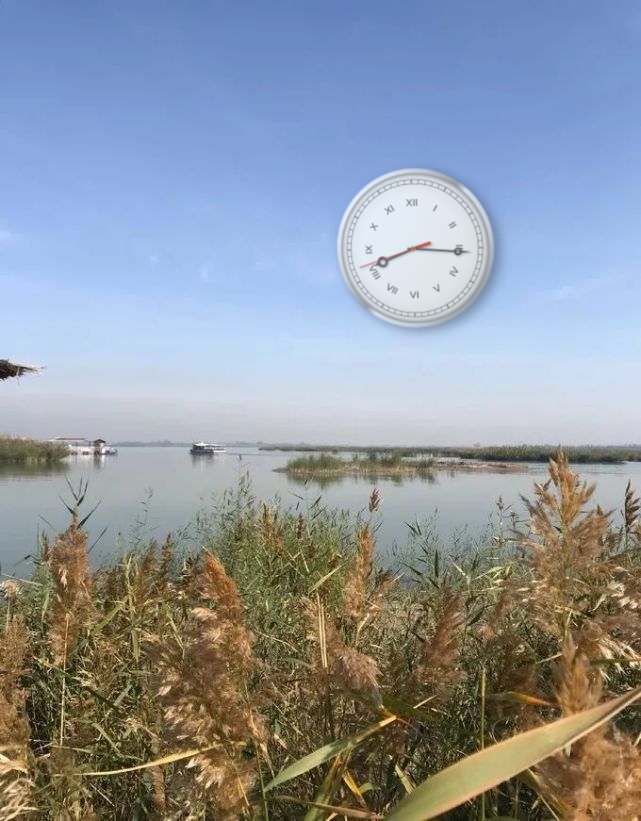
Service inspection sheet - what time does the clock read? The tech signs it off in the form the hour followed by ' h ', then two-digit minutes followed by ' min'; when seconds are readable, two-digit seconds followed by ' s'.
8 h 15 min 42 s
